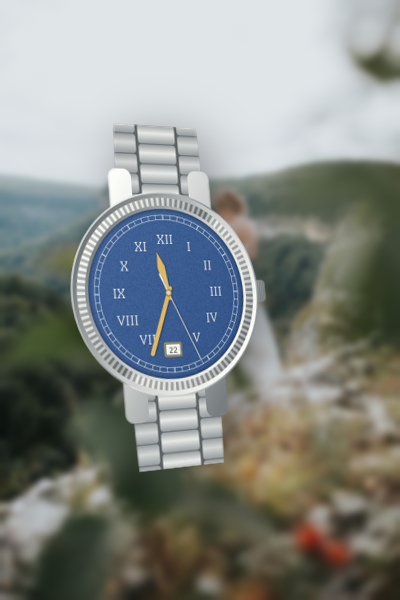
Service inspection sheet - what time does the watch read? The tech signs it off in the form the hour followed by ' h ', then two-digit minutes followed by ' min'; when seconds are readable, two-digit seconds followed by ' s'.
11 h 33 min 26 s
